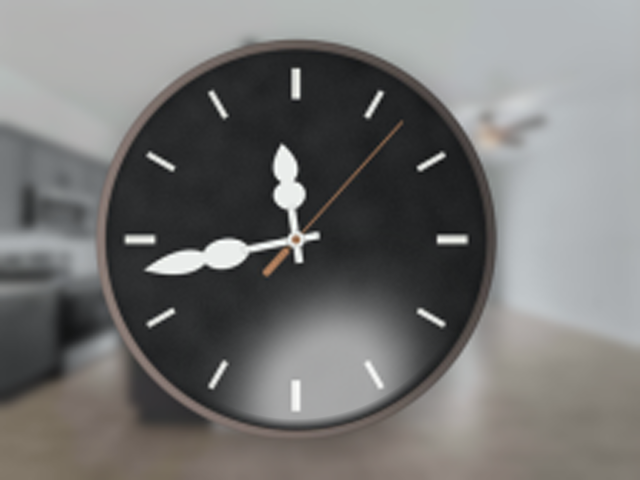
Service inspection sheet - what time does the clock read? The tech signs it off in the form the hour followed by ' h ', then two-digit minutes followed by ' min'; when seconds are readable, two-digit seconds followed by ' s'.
11 h 43 min 07 s
